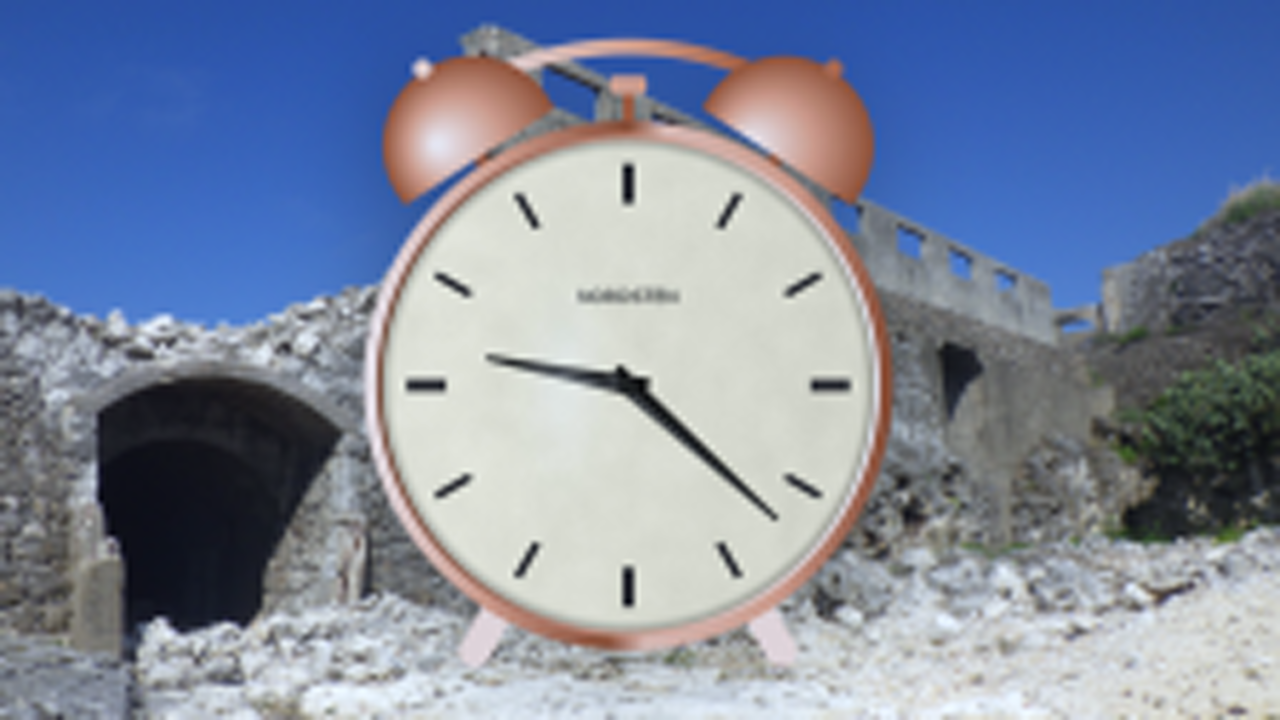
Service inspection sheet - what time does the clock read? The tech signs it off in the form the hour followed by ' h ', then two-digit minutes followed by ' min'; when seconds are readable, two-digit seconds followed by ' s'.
9 h 22 min
